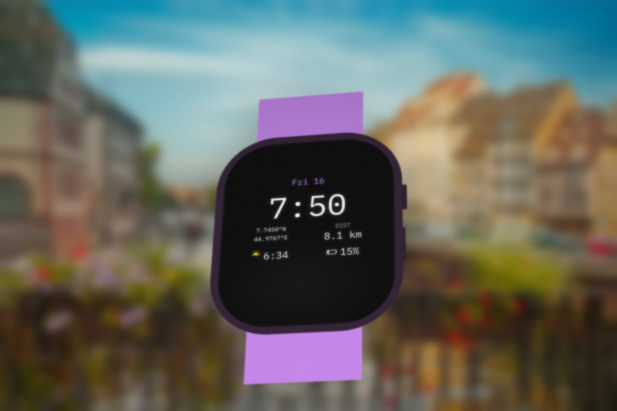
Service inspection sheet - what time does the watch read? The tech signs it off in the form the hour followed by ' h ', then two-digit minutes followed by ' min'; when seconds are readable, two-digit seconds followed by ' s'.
7 h 50 min
